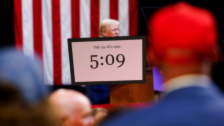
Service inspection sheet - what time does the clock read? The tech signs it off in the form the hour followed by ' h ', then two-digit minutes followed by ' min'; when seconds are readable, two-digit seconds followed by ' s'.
5 h 09 min
